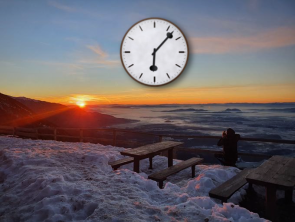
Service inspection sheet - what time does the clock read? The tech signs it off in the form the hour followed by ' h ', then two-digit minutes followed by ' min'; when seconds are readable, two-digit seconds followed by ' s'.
6 h 07 min
